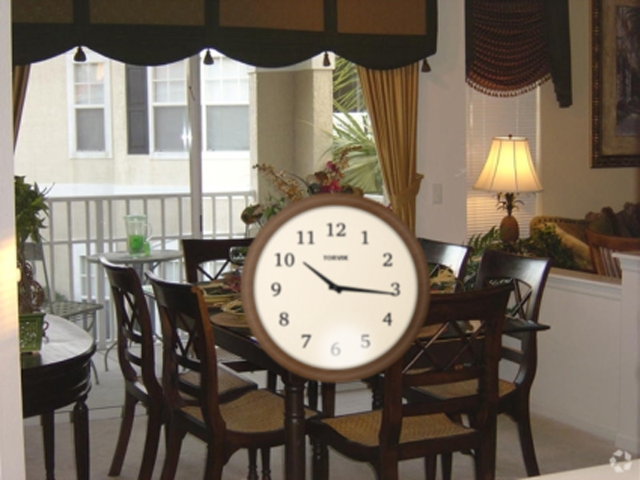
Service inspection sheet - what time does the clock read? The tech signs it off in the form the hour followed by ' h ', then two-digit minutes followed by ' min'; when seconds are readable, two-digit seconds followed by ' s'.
10 h 16 min
